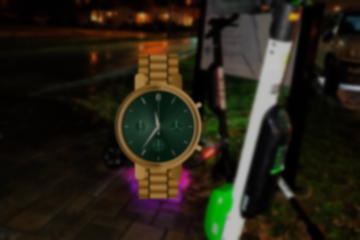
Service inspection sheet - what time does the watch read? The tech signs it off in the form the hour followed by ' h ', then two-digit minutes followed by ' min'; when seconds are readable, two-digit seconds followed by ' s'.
11 h 36 min
